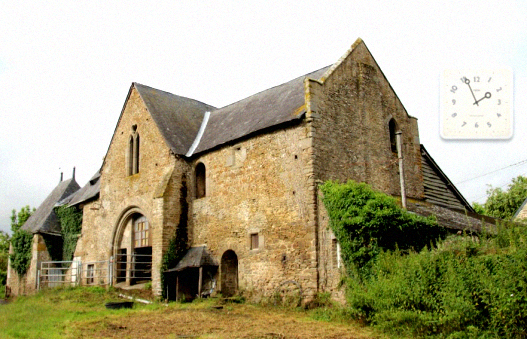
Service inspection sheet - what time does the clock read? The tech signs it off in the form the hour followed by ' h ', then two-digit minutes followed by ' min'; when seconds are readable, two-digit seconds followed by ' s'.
1 h 56 min
